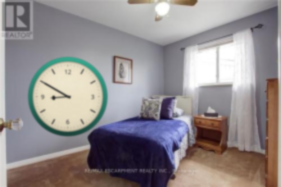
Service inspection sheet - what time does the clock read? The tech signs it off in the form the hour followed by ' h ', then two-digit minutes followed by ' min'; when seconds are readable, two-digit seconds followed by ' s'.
8 h 50 min
